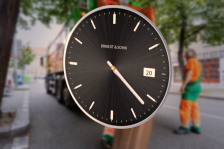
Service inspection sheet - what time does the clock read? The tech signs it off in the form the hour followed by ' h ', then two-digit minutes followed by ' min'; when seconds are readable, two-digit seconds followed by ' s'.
4 h 22 min
